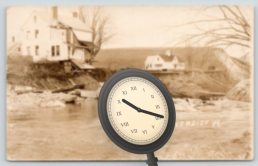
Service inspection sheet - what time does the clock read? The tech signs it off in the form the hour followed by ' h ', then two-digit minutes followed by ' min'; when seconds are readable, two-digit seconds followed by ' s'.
10 h 19 min
